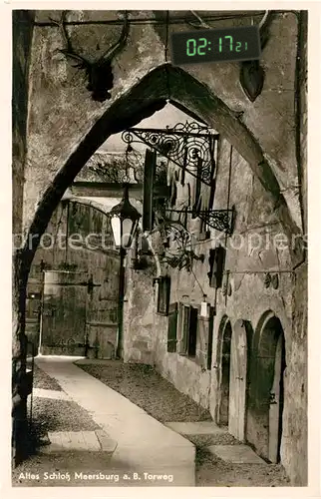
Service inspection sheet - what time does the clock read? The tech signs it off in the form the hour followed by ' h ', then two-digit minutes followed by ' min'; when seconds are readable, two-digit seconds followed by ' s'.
2 h 17 min 21 s
